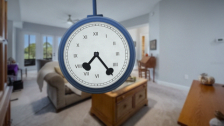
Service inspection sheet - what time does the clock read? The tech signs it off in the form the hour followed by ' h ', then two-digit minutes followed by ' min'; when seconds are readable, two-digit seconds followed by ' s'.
7 h 24 min
